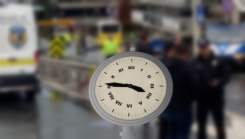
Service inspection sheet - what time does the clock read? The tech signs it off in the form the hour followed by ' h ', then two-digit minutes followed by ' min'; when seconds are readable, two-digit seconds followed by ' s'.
3 h 46 min
